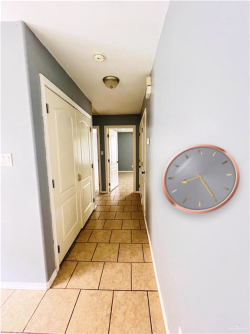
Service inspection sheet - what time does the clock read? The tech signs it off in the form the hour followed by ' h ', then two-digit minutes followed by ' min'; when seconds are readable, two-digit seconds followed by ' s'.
8 h 25 min
